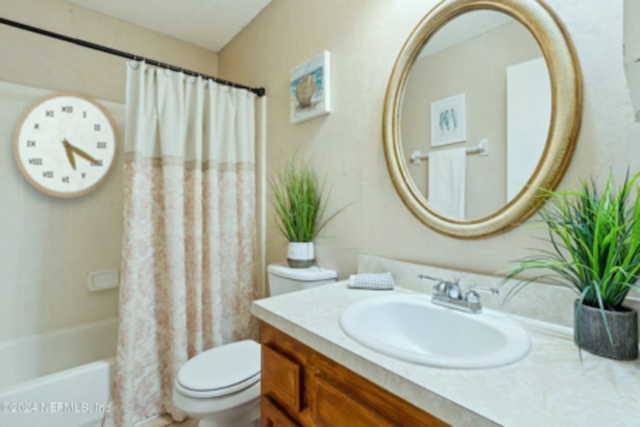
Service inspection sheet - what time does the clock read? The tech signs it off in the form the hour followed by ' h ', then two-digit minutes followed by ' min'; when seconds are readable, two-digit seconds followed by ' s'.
5 h 20 min
